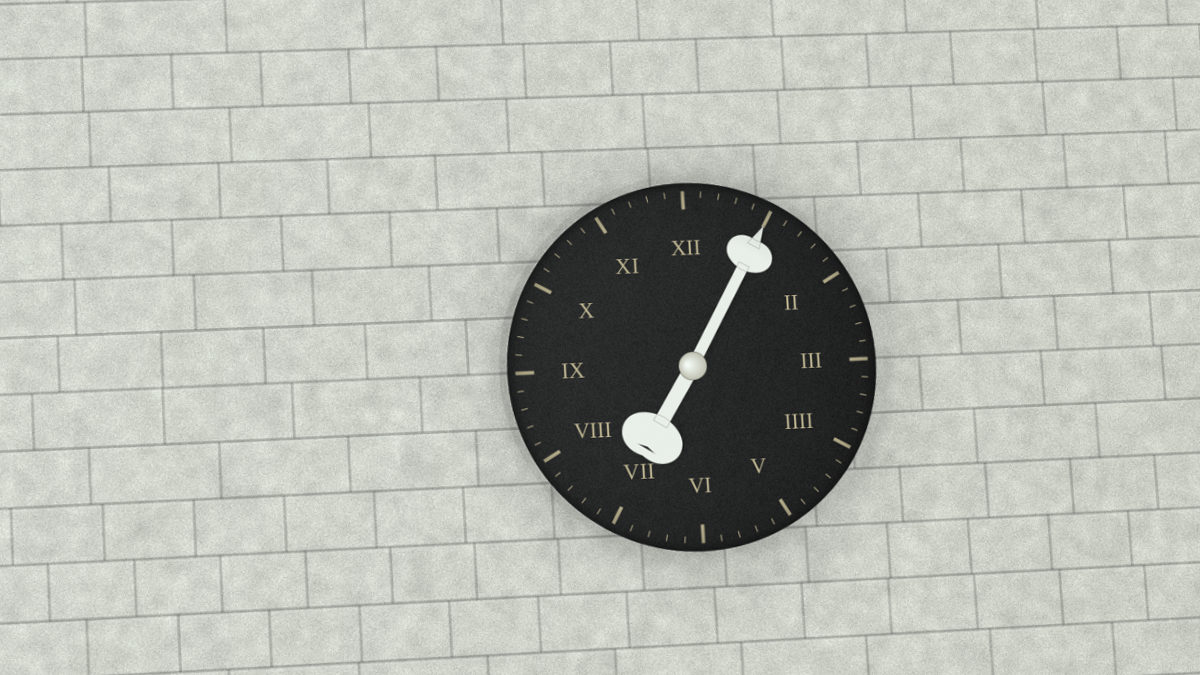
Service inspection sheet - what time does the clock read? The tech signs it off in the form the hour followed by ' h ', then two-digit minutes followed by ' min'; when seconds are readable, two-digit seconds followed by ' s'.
7 h 05 min
